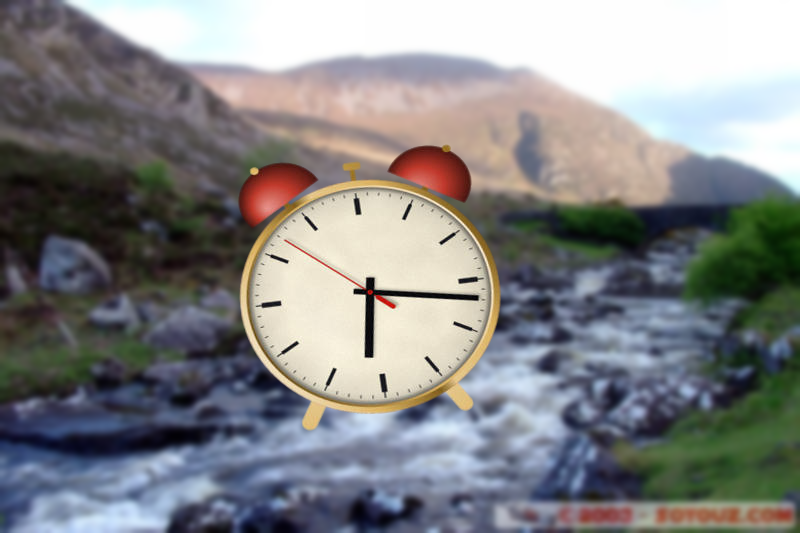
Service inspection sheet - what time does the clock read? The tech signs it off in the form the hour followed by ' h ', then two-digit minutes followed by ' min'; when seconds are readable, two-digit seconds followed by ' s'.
6 h 16 min 52 s
